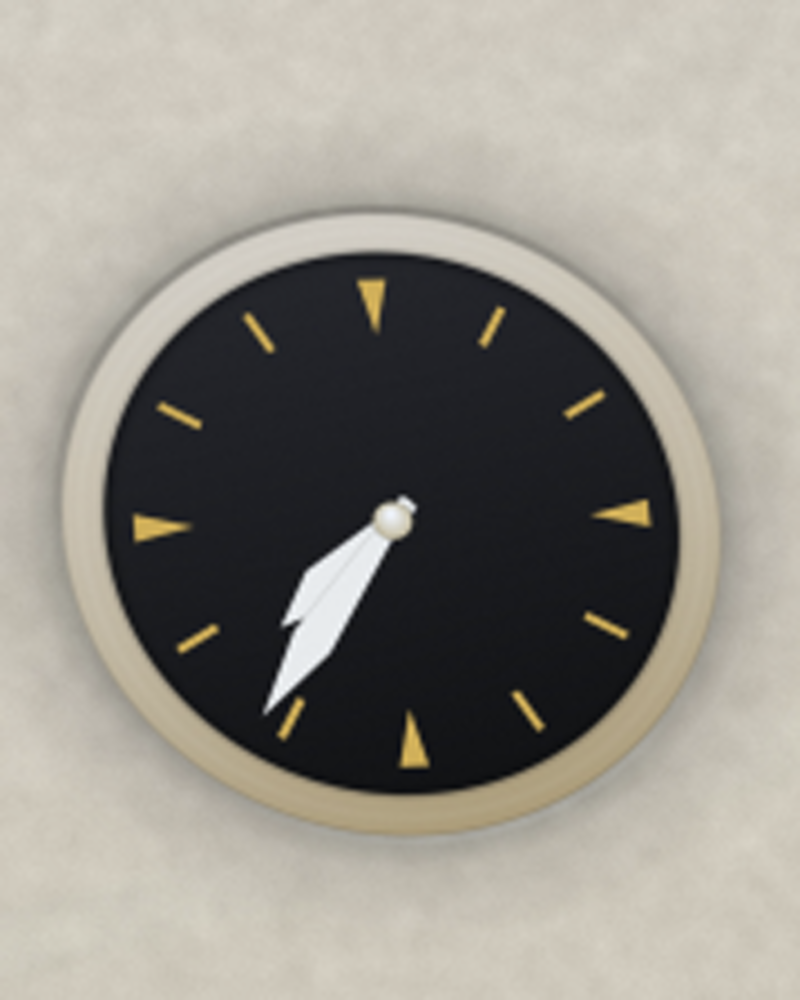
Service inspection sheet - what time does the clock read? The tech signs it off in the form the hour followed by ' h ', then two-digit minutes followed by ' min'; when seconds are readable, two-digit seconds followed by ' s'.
7 h 36 min
